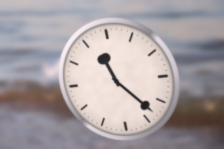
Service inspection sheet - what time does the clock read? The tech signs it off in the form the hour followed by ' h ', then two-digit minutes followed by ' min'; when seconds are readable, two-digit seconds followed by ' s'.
11 h 23 min
